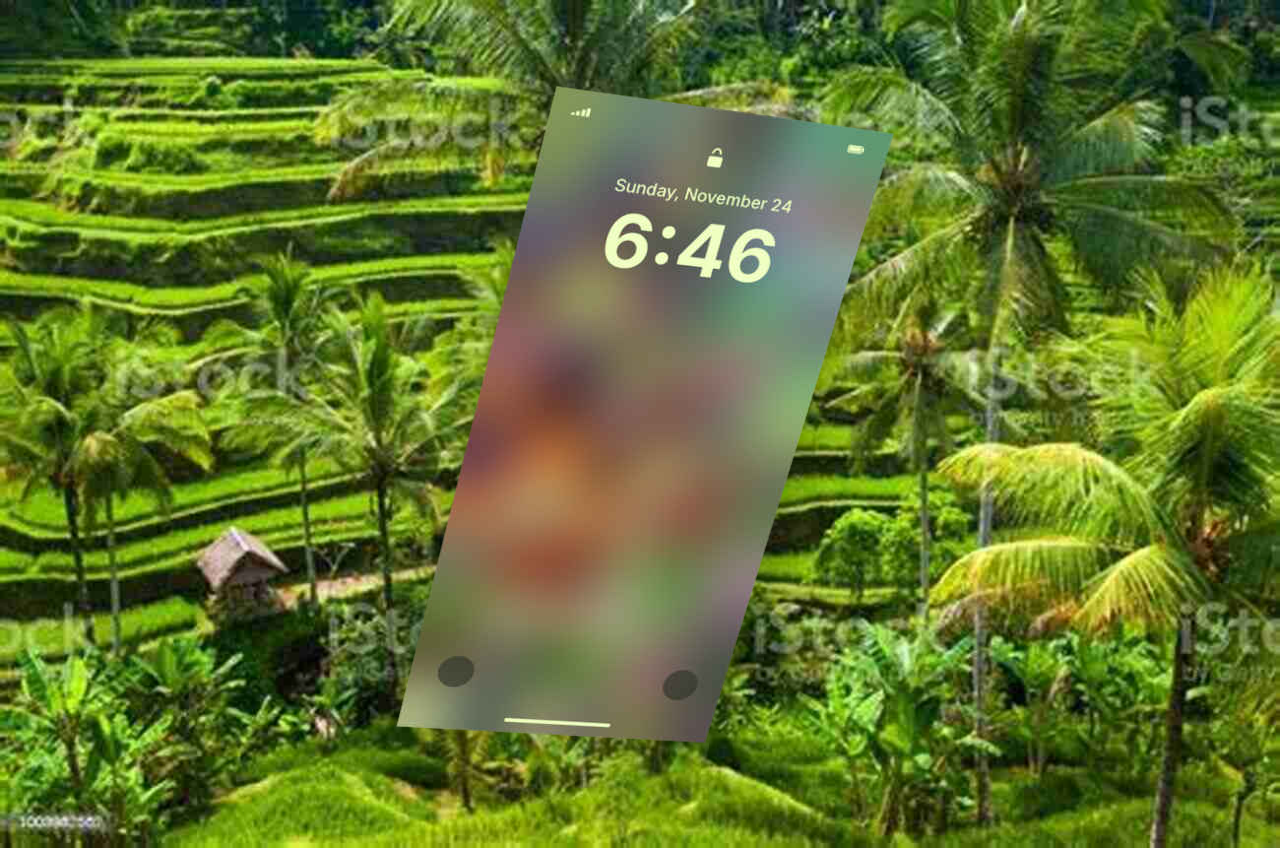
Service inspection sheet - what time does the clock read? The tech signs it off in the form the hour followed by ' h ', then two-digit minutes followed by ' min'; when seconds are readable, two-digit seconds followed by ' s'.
6 h 46 min
